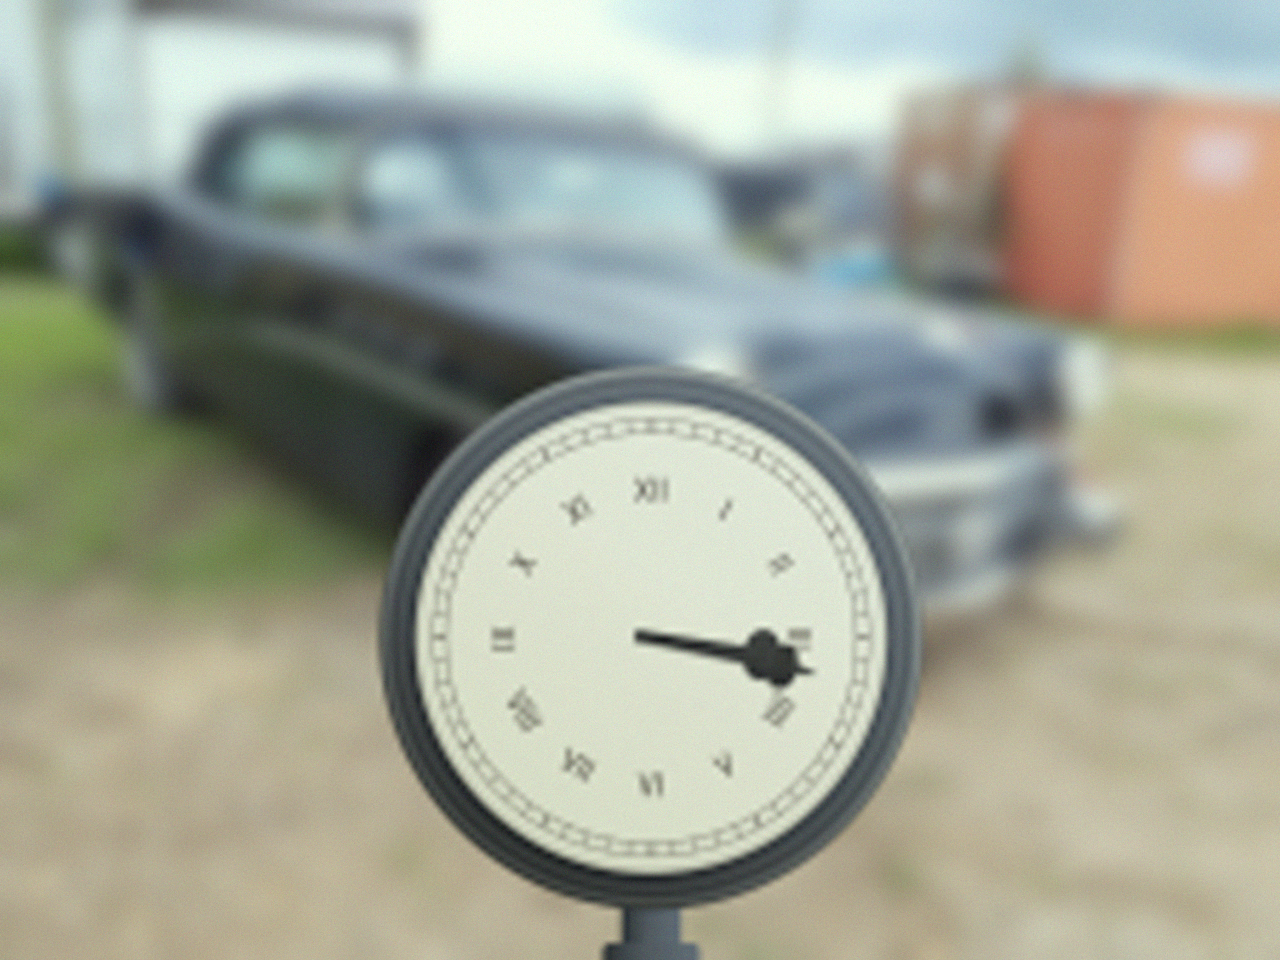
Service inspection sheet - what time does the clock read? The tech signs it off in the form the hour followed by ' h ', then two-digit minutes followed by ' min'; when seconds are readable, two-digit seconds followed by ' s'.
3 h 17 min
